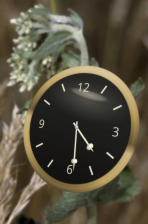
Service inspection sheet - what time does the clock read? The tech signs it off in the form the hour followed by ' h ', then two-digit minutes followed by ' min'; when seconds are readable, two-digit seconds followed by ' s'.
4 h 29 min
